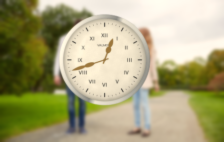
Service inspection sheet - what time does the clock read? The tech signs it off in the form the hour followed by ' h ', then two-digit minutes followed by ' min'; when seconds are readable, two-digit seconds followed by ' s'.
12 h 42 min
